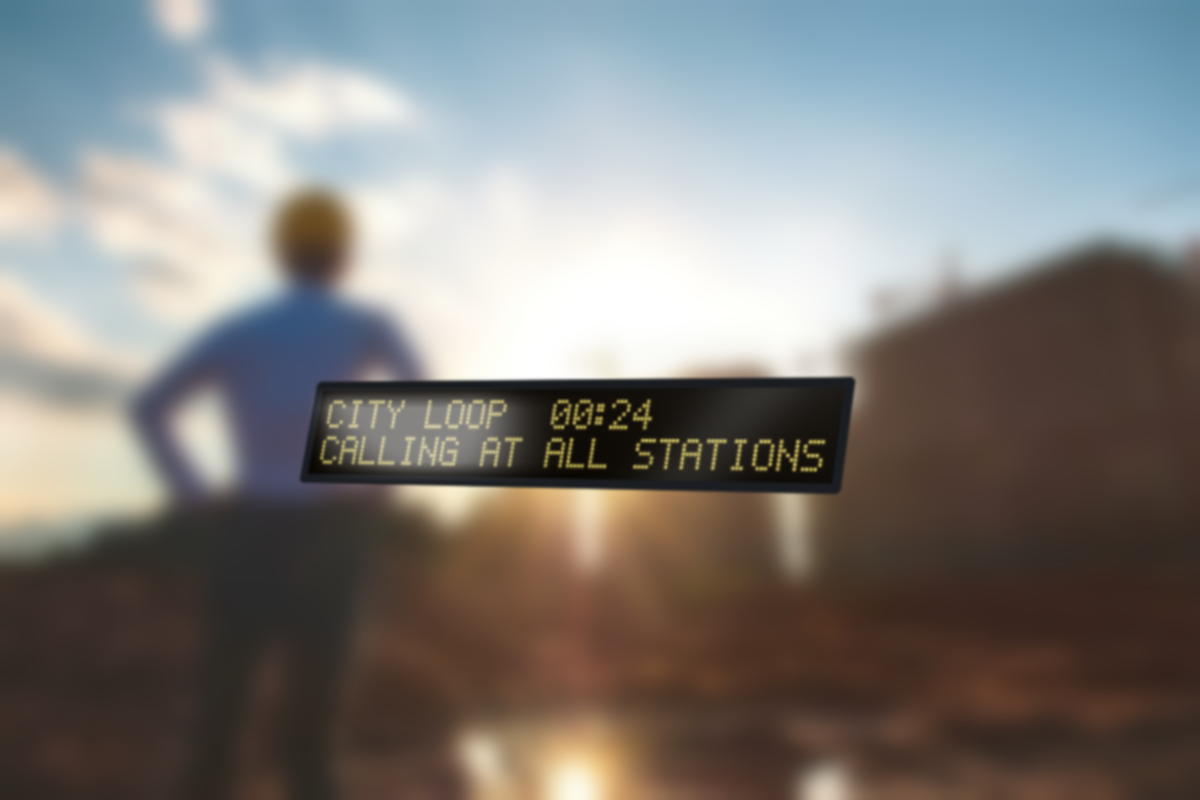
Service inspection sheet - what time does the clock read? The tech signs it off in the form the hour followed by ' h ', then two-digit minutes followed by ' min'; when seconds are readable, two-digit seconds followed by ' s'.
0 h 24 min
